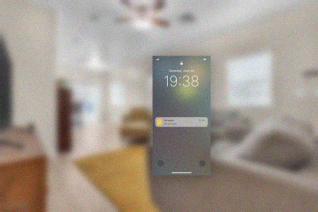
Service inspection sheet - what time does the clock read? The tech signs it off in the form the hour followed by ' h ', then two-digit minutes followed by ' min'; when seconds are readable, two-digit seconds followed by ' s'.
19 h 38 min
